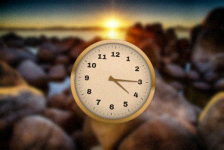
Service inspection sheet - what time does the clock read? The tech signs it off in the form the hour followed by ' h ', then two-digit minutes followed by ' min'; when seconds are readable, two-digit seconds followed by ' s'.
4 h 15 min
